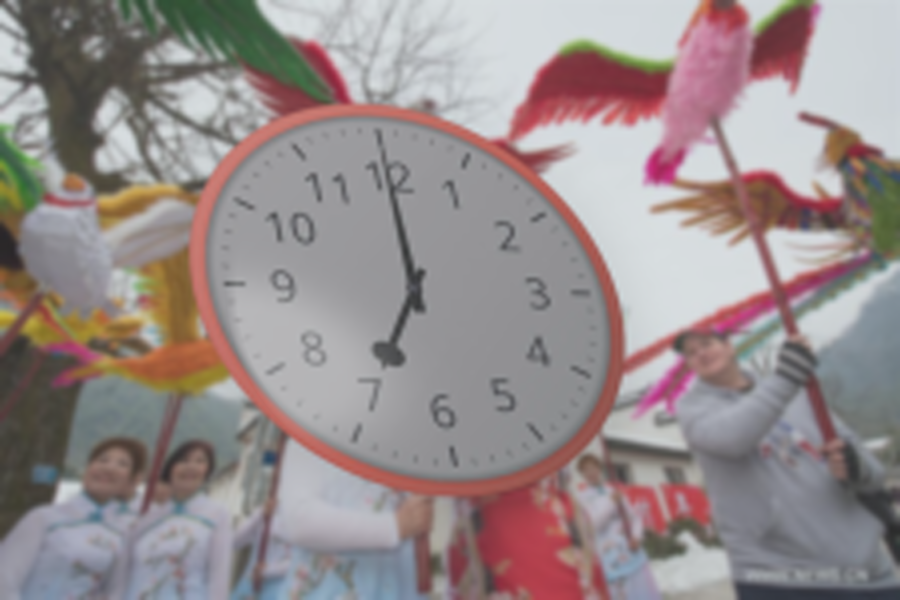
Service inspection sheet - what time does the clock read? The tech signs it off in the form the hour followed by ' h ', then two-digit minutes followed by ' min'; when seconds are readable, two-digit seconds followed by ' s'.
7 h 00 min
